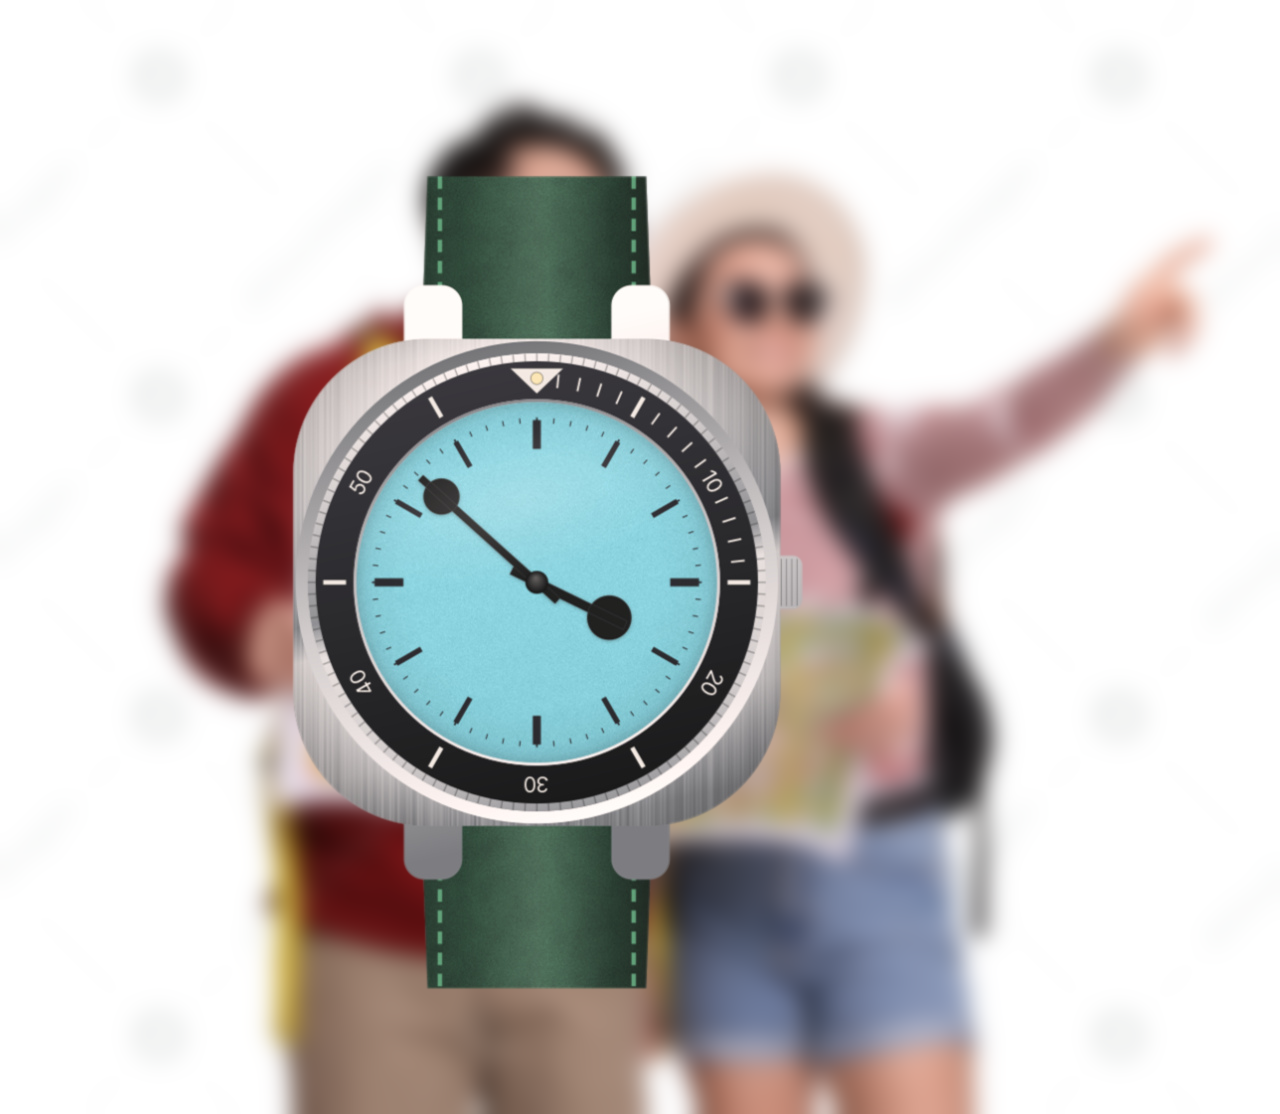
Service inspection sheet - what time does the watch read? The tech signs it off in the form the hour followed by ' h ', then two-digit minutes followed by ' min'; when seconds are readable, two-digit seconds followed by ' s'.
3 h 52 min
